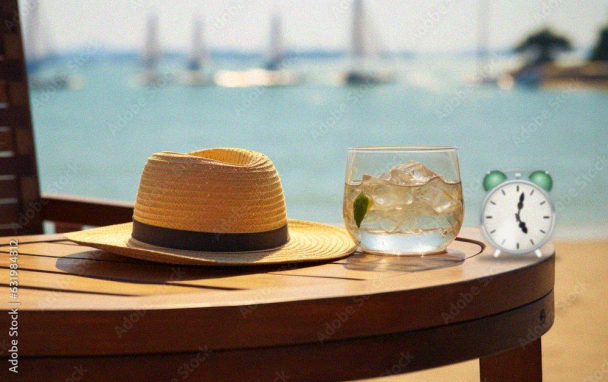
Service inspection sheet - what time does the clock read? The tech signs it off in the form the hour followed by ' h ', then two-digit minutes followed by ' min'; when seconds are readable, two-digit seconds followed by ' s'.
5 h 02 min
